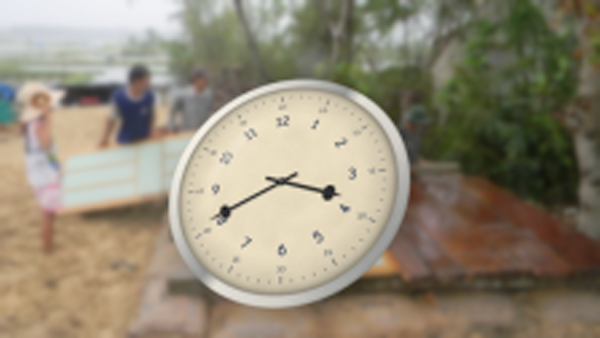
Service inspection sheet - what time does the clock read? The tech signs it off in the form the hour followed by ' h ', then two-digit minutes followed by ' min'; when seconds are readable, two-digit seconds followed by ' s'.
3 h 41 min
